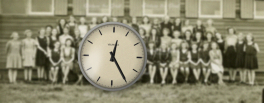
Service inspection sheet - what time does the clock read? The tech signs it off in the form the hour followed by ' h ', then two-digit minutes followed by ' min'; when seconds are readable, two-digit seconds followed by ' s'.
12 h 25 min
